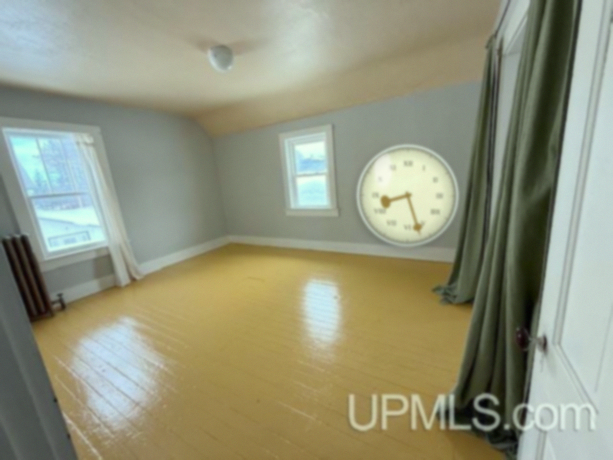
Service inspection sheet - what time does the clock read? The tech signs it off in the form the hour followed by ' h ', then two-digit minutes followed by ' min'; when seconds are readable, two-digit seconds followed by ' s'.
8 h 27 min
